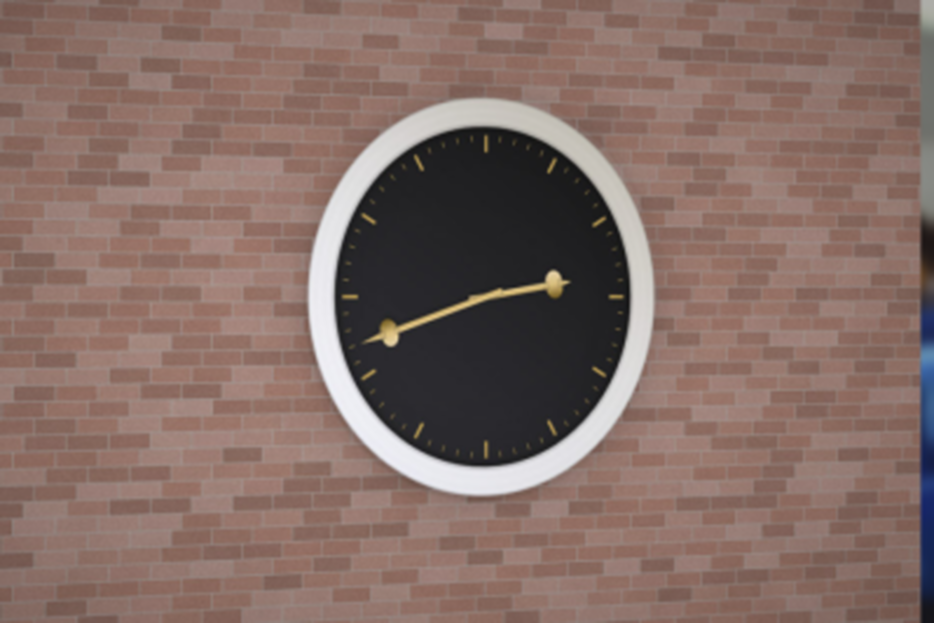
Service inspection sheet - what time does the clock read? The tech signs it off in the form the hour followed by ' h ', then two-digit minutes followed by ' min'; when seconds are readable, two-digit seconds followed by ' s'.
2 h 42 min
